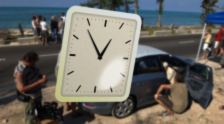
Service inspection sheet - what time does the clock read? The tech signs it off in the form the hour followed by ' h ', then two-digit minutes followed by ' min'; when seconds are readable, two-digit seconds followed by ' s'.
12 h 54 min
